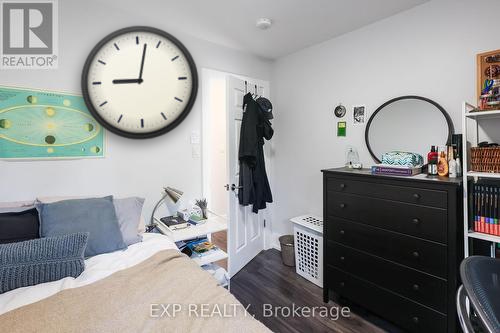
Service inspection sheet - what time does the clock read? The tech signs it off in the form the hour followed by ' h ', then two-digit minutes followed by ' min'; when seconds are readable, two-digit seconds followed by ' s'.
9 h 02 min
